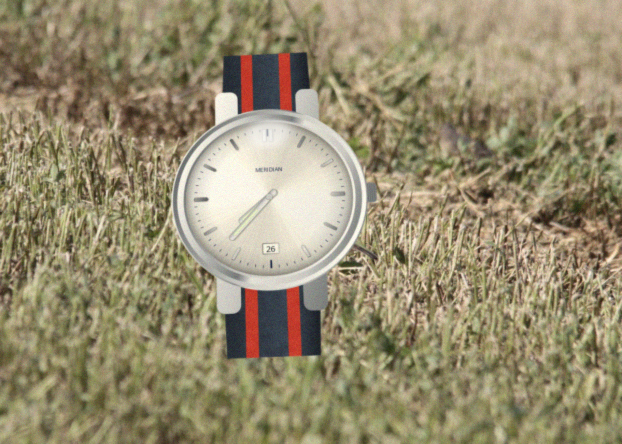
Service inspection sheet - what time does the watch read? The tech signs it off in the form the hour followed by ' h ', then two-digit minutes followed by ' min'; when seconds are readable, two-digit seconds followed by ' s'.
7 h 37 min
